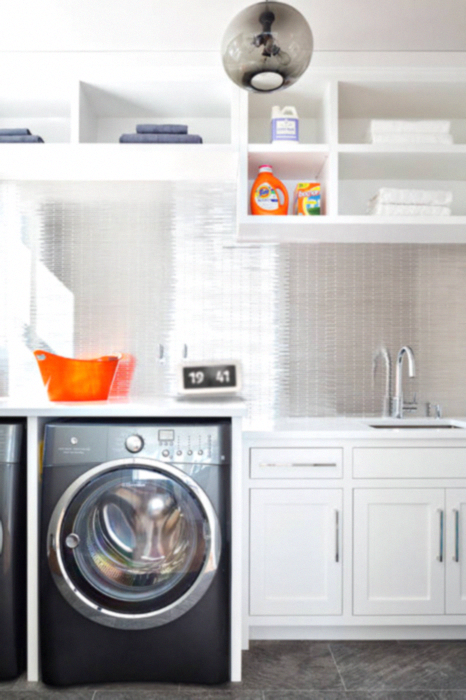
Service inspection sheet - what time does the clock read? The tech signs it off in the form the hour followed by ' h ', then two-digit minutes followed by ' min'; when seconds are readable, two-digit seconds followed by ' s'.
19 h 41 min
